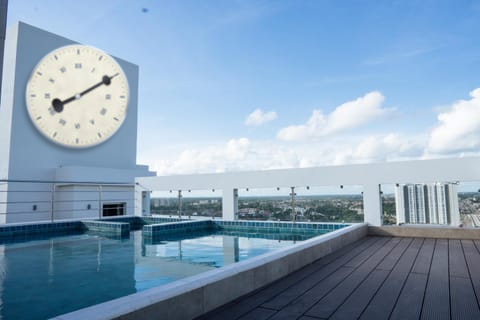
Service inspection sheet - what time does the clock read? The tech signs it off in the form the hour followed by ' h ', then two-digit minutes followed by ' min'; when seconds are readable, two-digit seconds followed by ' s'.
8 h 10 min
